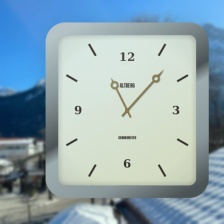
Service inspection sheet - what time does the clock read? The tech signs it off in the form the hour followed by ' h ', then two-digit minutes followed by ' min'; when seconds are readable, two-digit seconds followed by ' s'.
11 h 07 min
